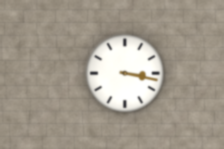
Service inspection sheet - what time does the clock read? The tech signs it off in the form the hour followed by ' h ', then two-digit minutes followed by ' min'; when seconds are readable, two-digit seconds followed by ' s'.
3 h 17 min
